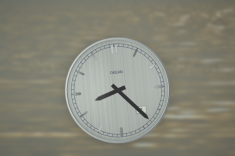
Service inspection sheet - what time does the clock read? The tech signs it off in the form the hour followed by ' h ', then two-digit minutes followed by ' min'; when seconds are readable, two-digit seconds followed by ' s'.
8 h 23 min
